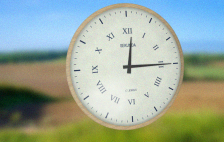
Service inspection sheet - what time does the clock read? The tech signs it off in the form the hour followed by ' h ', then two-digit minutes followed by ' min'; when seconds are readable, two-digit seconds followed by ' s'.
12 h 15 min
